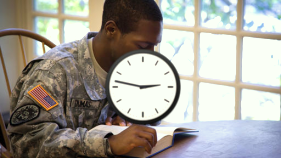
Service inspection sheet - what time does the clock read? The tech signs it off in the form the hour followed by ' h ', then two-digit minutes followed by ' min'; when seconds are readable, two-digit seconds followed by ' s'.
2 h 47 min
